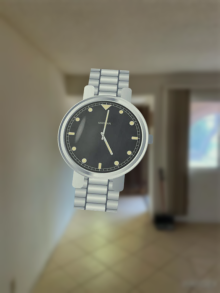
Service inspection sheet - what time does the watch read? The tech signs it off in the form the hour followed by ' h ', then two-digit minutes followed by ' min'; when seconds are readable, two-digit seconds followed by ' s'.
5 h 01 min
